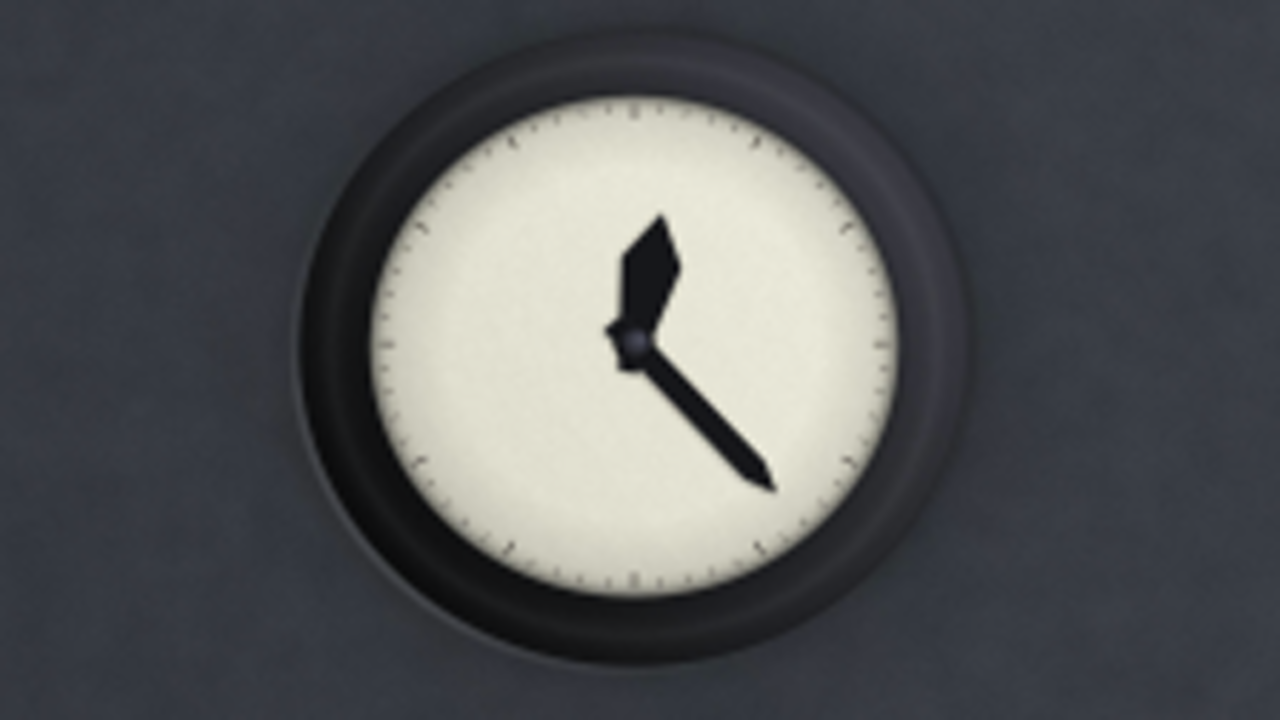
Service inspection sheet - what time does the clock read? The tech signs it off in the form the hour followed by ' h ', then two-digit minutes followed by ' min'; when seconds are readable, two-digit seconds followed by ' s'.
12 h 23 min
